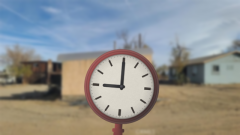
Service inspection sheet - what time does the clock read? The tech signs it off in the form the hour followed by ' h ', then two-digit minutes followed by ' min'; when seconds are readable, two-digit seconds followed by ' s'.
9 h 00 min
